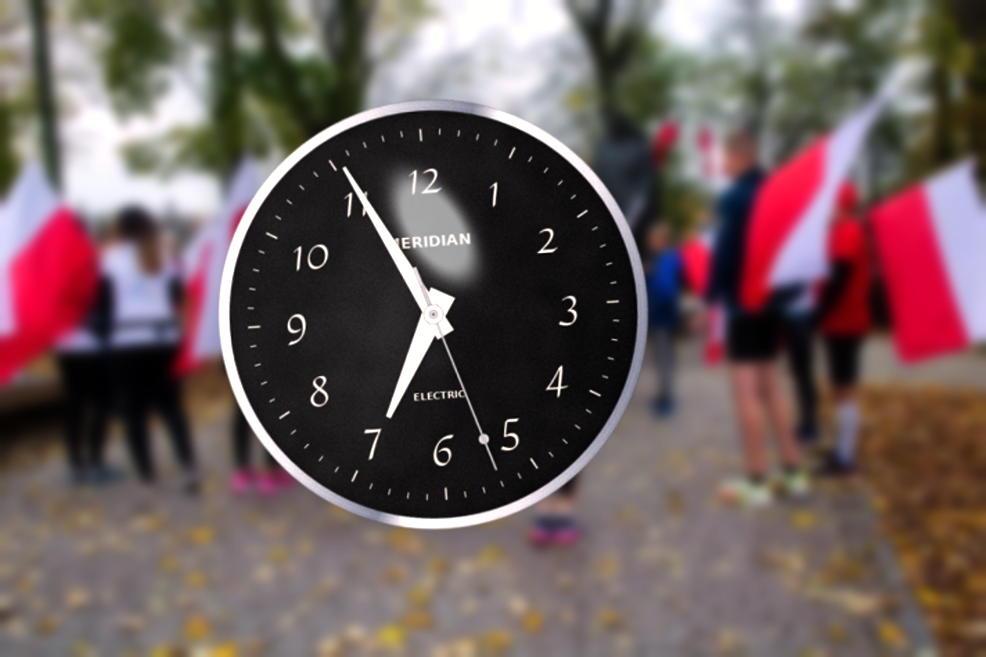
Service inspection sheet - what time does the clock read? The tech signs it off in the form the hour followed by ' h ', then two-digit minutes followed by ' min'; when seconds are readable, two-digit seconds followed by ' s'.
6 h 55 min 27 s
